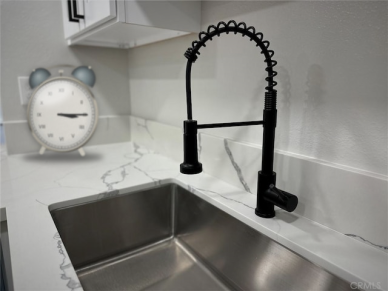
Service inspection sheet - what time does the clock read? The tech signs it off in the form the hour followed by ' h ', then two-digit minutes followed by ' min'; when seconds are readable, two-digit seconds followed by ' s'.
3 h 15 min
